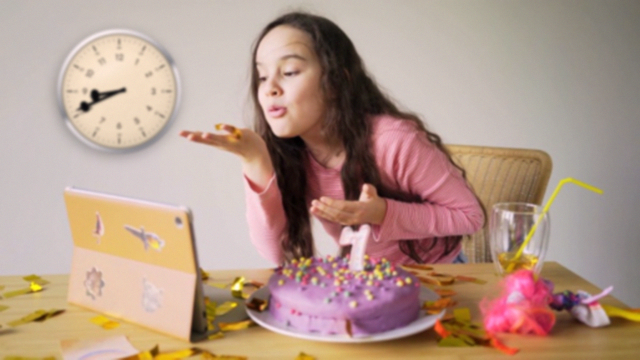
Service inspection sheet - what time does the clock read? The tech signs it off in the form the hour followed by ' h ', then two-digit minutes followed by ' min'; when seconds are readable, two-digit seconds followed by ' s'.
8 h 41 min
